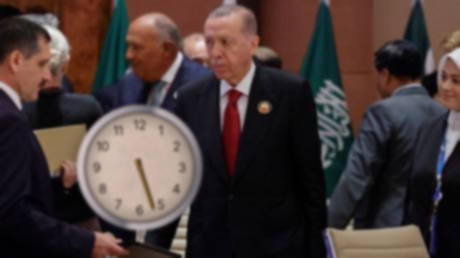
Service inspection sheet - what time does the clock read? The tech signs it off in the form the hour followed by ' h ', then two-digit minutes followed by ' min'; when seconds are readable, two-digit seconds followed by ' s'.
5 h 27 min
